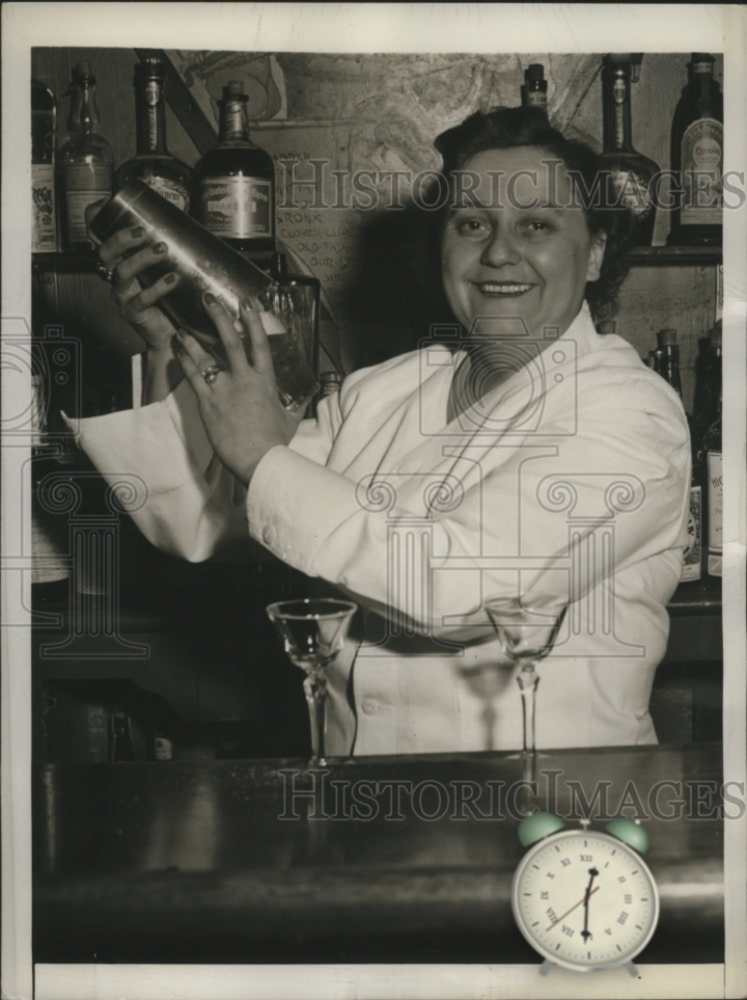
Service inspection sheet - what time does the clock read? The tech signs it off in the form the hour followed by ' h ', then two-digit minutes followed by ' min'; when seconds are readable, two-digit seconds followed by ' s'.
12 h 30 min 38 s
